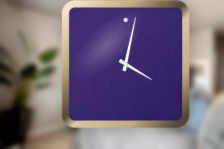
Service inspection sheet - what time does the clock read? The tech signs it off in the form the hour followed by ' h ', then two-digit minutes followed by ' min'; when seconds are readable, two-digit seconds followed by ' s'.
4 h 02 min
